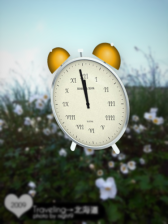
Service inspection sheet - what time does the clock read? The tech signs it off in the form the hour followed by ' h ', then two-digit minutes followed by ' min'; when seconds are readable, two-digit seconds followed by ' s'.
11 h 59 min
